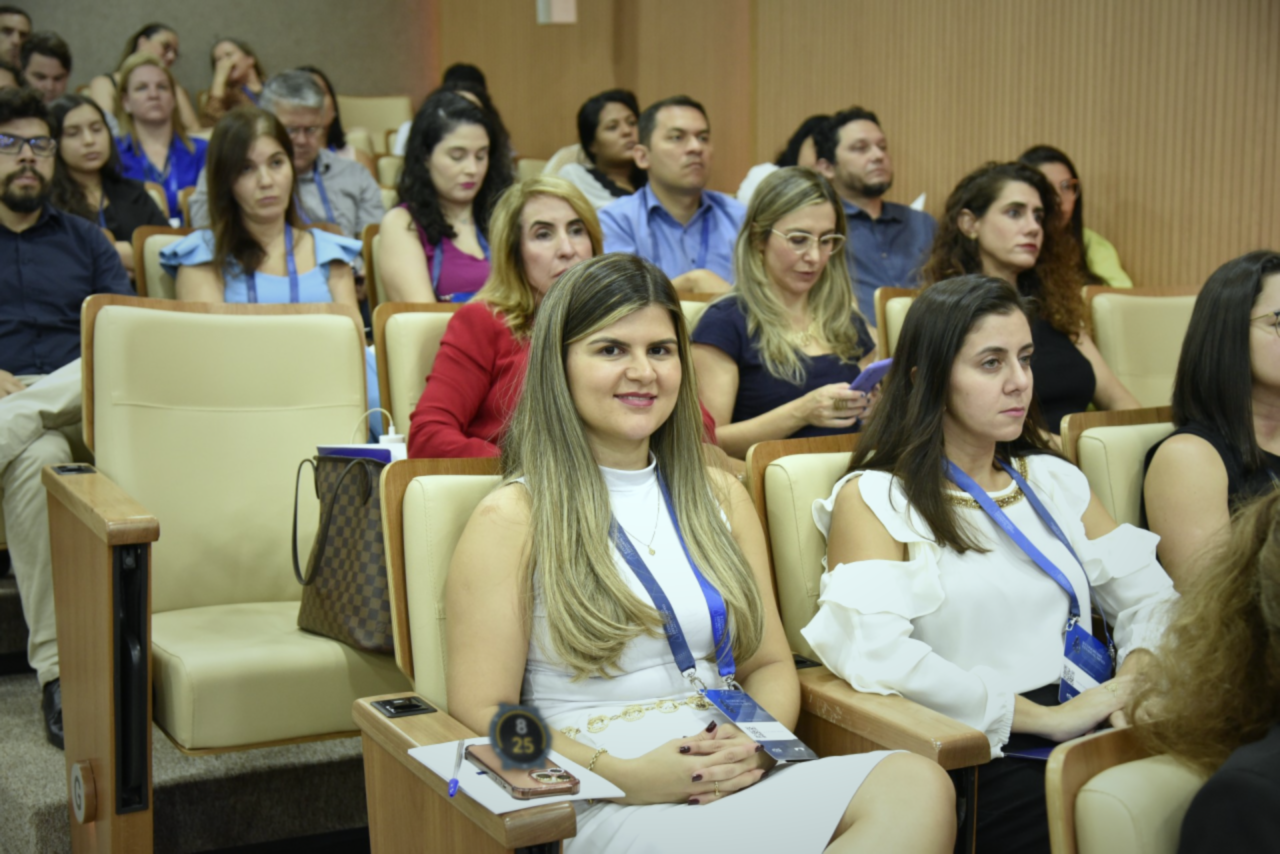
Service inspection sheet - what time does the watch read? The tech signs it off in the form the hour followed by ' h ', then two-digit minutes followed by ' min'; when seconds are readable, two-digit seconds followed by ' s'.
8 h 25 min
